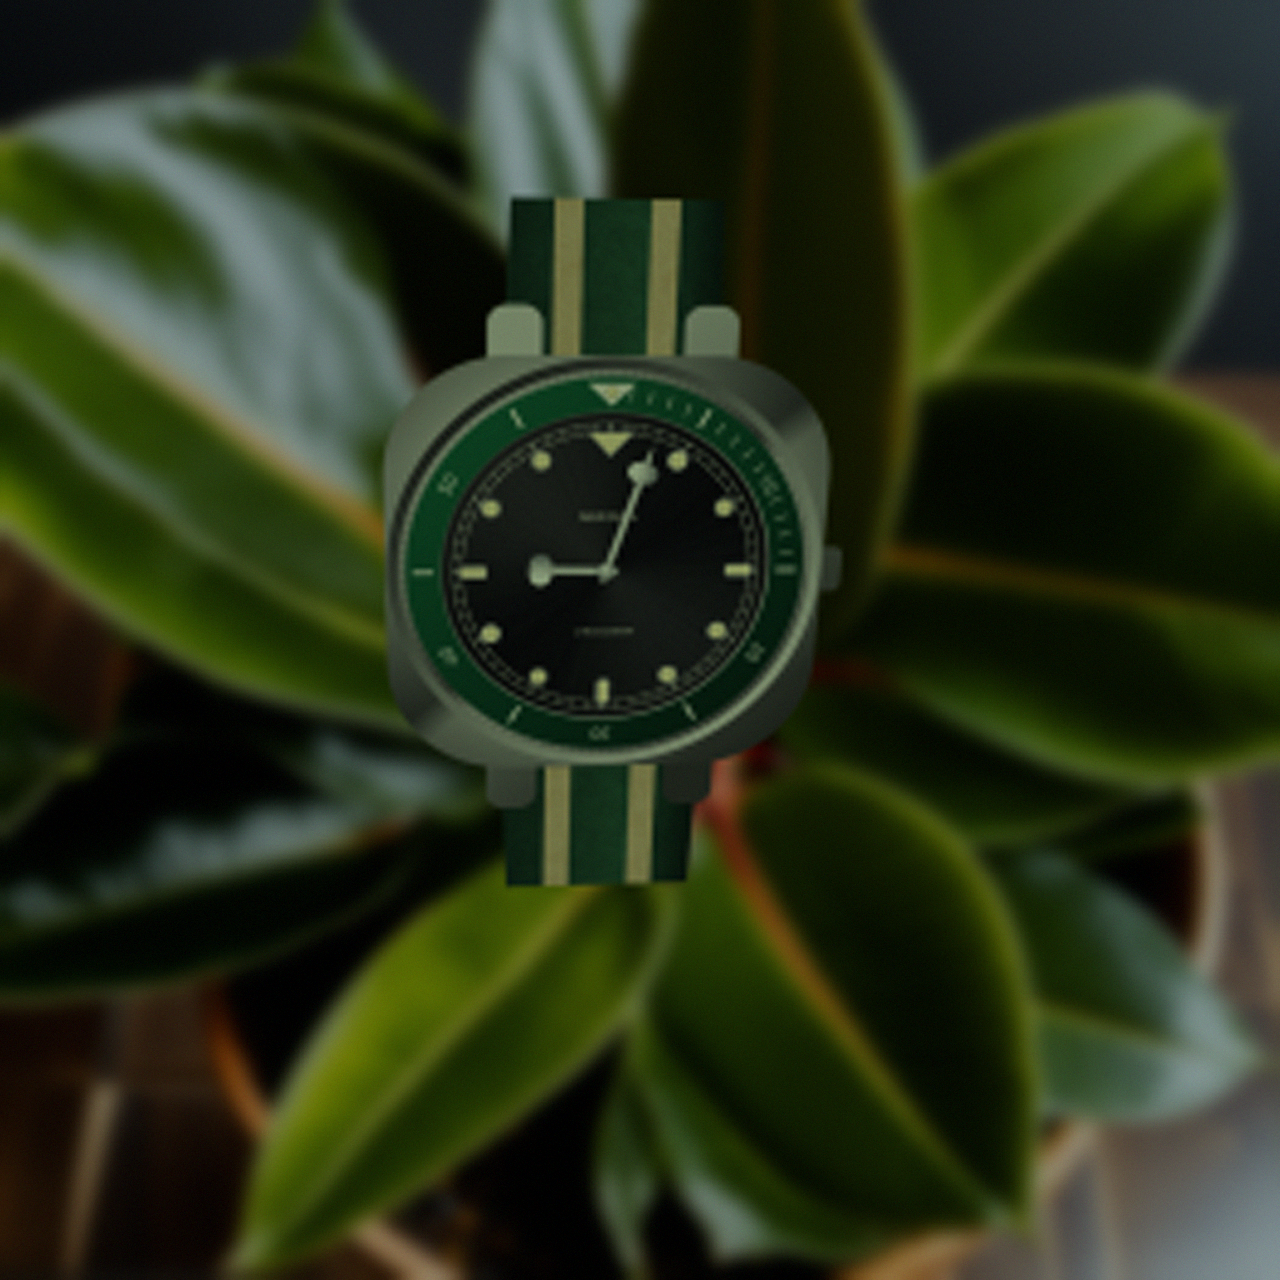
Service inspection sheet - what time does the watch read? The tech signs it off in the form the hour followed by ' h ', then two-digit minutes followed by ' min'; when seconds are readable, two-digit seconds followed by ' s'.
9 h 03 min
